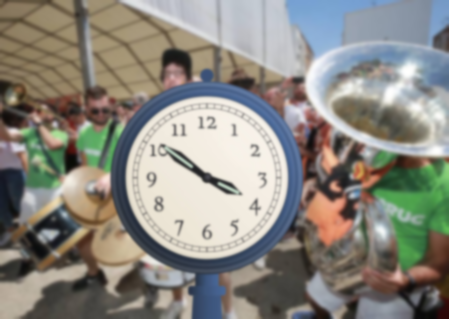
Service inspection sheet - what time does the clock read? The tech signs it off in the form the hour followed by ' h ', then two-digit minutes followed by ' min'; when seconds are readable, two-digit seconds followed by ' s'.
3 h 51 min
